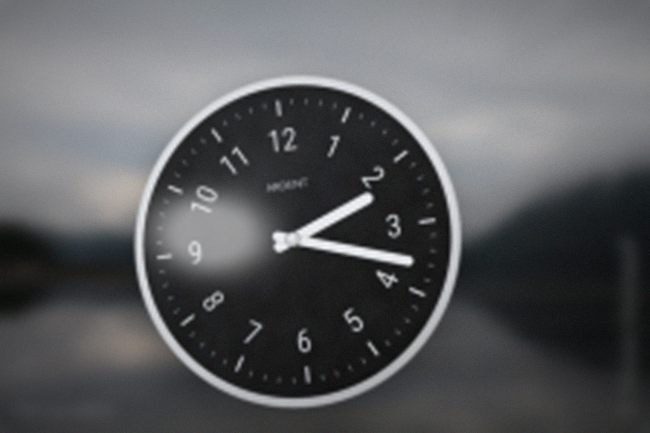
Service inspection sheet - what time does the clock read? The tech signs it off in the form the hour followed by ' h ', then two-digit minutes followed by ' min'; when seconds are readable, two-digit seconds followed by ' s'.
2 h 18 min
